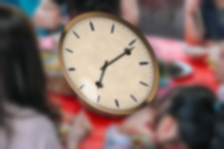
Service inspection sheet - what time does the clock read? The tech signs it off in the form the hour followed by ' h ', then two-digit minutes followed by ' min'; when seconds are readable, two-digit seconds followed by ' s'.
7 h 11 min
